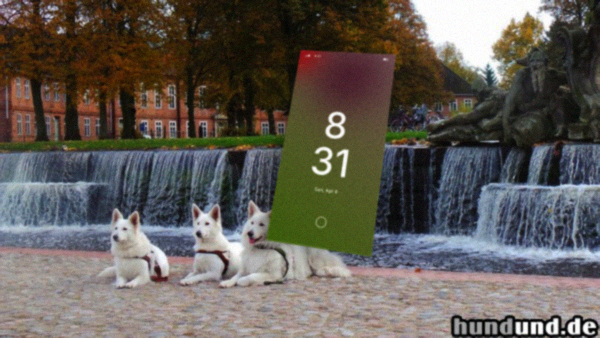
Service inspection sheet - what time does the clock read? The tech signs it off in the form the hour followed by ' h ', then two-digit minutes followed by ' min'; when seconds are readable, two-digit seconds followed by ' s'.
8 h 31 min
